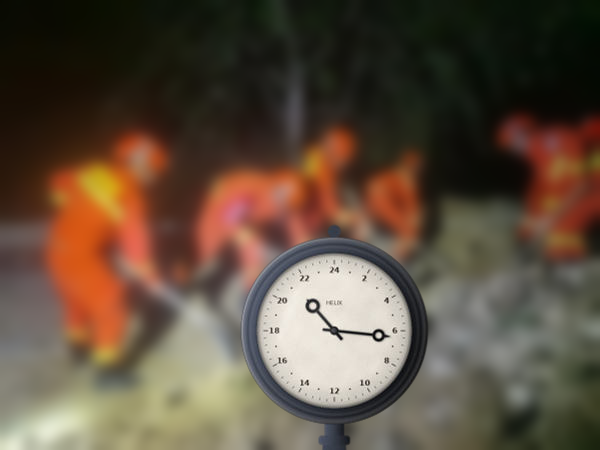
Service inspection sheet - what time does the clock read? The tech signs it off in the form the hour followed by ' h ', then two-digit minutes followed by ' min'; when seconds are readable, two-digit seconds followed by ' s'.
21 h 16 min
